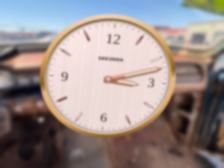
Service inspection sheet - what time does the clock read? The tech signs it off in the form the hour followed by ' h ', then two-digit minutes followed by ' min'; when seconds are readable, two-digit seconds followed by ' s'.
3 h 12 min
